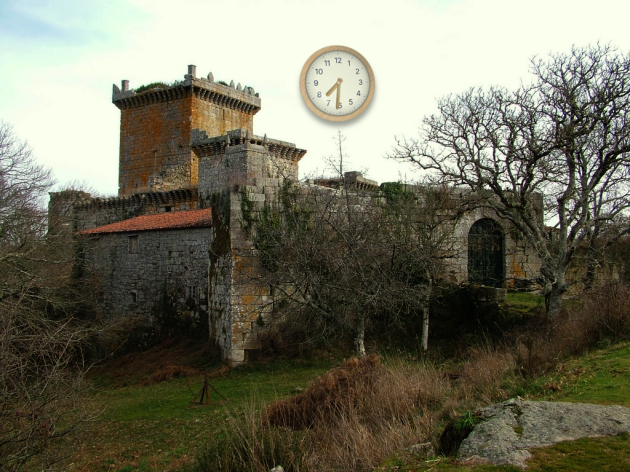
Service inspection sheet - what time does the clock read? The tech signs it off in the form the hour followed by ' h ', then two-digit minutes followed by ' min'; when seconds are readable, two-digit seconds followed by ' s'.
7 h 31 min
